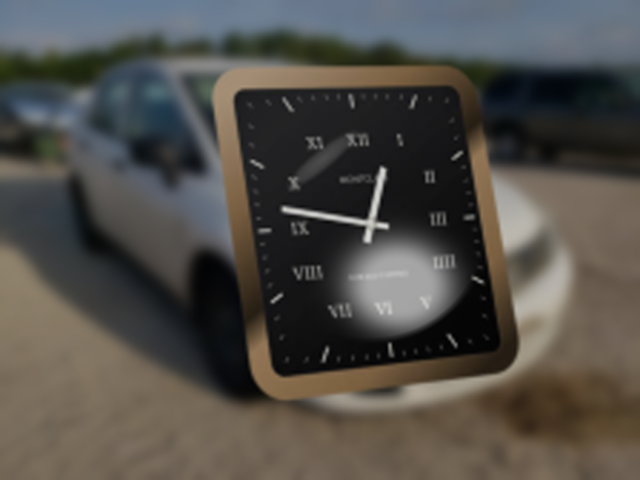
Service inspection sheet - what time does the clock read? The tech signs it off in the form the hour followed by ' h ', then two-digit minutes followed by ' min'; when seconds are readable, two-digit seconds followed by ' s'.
12 h 47 min
